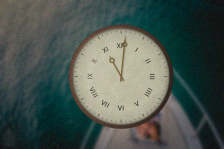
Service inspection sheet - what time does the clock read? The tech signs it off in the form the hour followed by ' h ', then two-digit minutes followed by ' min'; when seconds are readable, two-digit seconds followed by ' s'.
11 h 01 min
